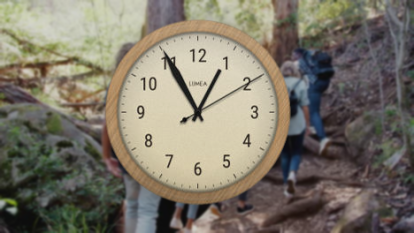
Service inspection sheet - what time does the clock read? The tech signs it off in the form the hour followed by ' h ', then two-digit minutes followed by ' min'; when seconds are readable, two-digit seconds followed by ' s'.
12 h 55 min 10 s
